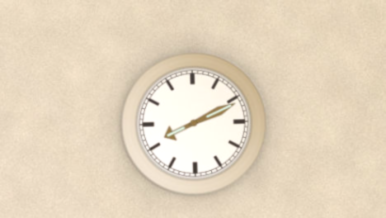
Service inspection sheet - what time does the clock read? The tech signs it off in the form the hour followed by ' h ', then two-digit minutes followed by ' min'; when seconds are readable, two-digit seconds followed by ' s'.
8 h 11 min
